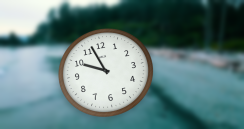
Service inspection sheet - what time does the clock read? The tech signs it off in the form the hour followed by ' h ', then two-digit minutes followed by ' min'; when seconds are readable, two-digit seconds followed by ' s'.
9 h 57 min
